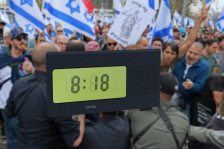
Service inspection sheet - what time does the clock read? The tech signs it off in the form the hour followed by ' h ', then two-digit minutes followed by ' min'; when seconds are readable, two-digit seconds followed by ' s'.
8 h 18 min
